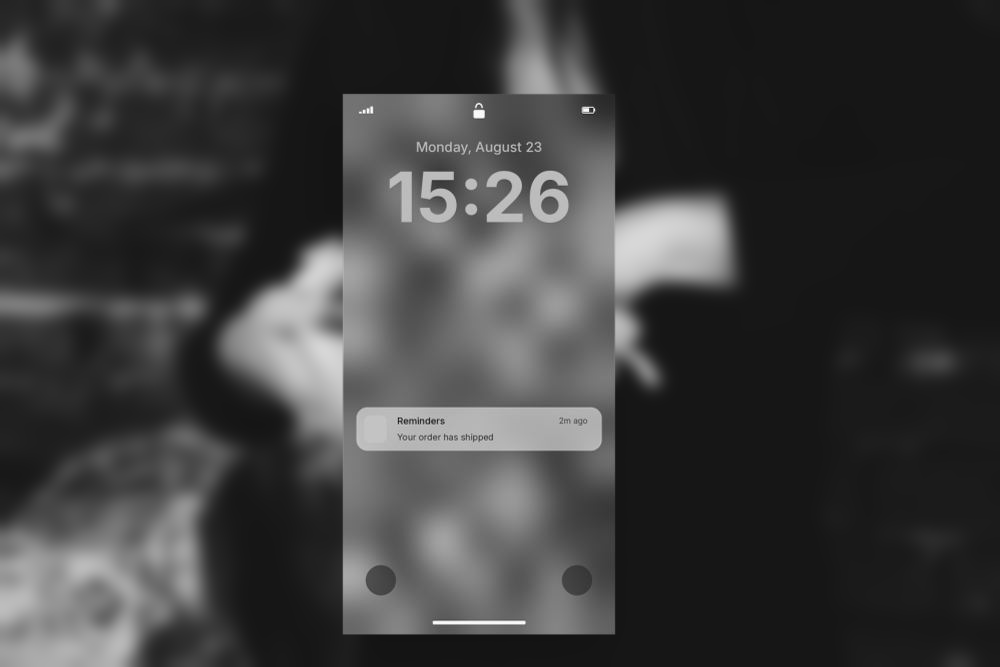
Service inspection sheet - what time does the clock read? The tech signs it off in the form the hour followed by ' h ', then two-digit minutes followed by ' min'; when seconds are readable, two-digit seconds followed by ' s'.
15 h 26 min
